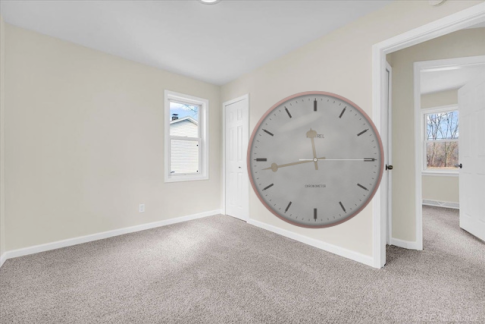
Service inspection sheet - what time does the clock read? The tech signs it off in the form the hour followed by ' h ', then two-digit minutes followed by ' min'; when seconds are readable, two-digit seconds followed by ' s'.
11 h 43 min 15 s
